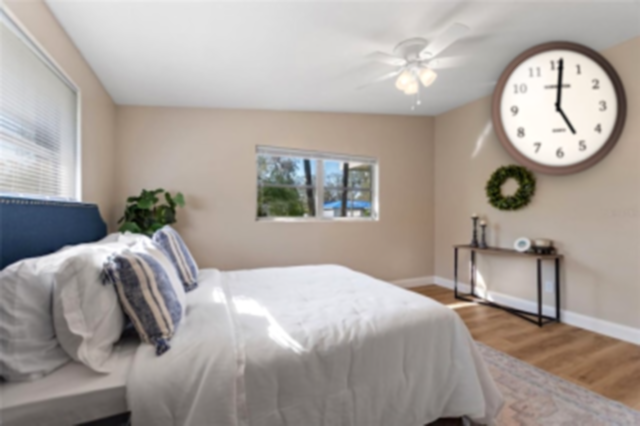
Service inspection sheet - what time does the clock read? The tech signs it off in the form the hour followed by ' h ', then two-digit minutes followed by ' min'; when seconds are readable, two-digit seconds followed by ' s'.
5 h 01 min
